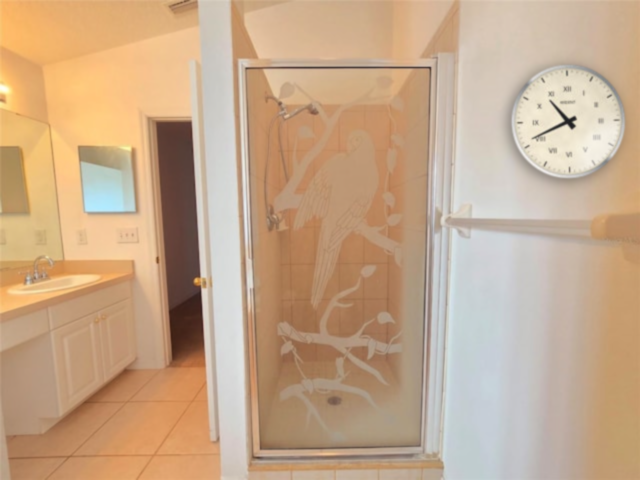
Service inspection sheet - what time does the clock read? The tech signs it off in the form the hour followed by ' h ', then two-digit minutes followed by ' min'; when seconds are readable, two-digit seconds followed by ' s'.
10 h 41 min
